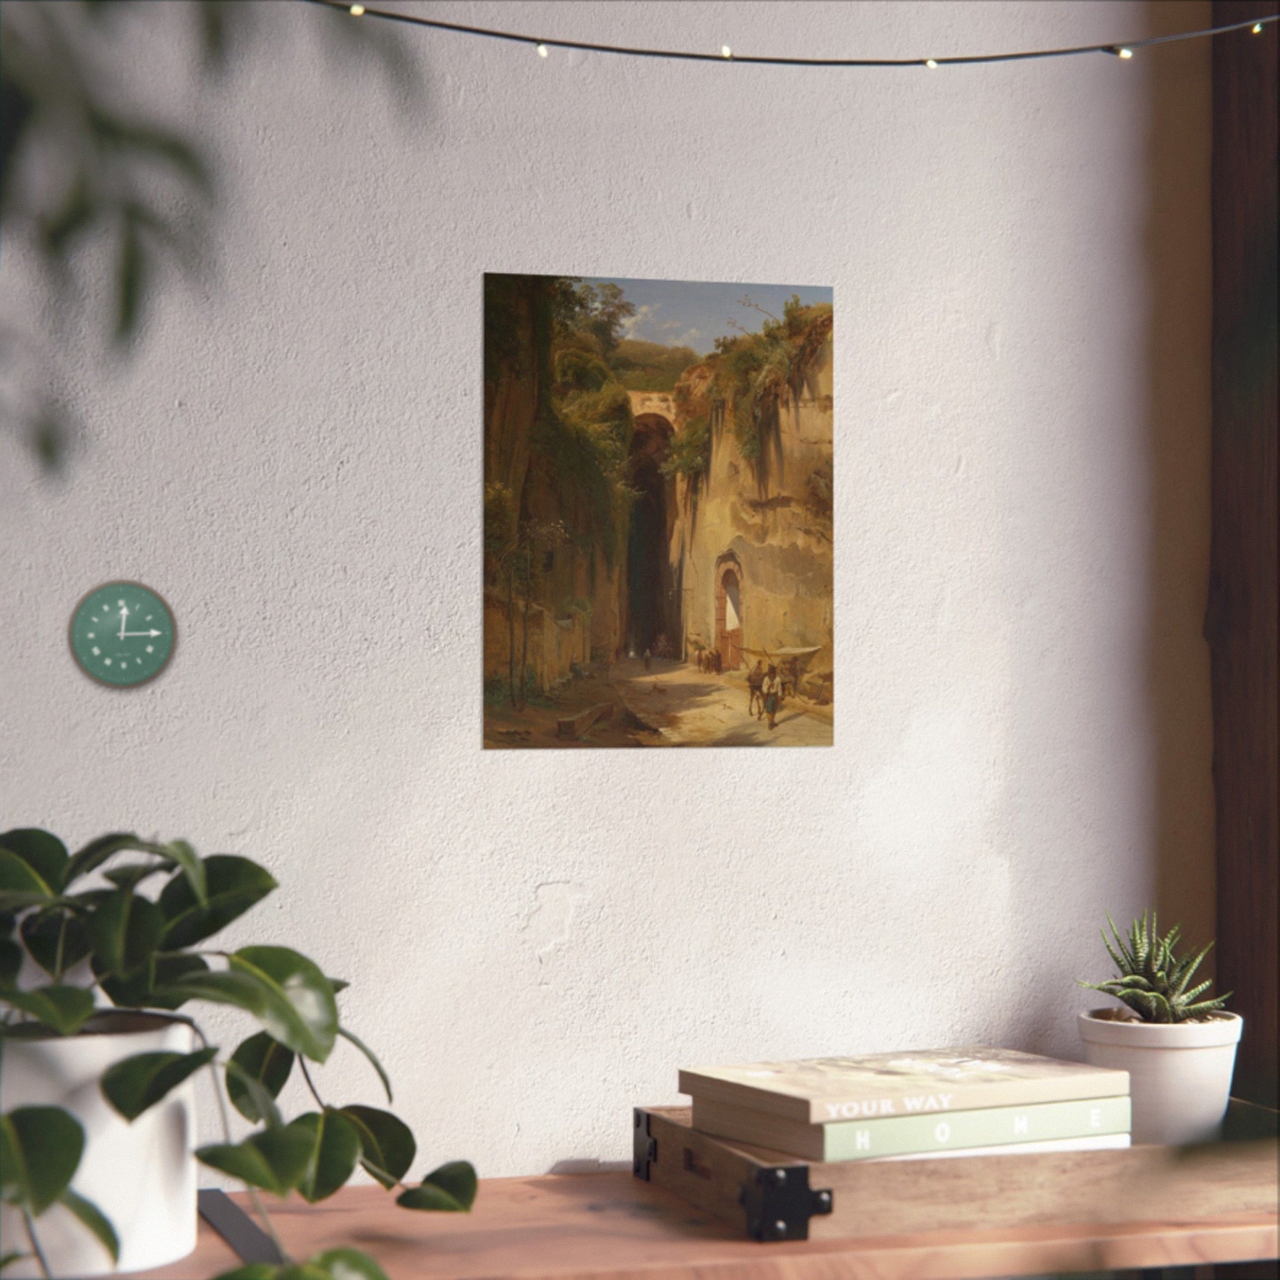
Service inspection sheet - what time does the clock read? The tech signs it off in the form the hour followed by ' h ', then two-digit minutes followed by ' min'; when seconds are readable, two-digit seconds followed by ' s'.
12 h 15 min
